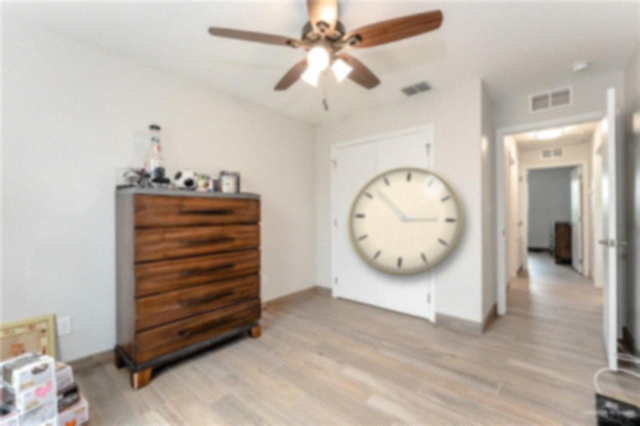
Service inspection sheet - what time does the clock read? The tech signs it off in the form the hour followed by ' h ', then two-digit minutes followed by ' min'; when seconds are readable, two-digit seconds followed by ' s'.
2 h 52 min
